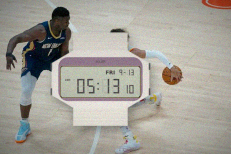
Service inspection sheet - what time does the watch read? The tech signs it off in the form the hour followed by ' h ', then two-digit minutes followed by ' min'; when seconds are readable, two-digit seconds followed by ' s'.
5 h 13 min 10 s
